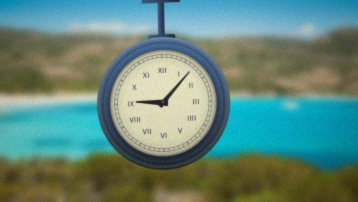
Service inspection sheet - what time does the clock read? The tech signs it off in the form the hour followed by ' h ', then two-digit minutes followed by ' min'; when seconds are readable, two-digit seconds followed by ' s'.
9 h 07 min
